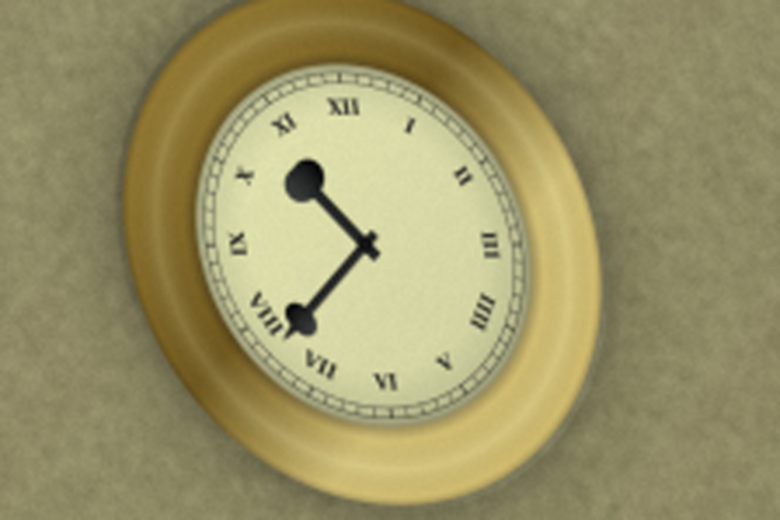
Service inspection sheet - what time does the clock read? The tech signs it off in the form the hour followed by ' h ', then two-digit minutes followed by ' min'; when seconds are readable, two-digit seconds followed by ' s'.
10 h 38 min
